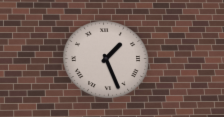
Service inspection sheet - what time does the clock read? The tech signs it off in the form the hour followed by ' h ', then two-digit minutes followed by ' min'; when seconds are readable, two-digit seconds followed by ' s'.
1 h 27 min
